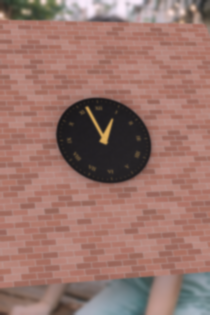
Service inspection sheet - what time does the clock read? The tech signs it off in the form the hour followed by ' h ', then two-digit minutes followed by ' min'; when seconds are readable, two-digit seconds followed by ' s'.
12 h 57 min
